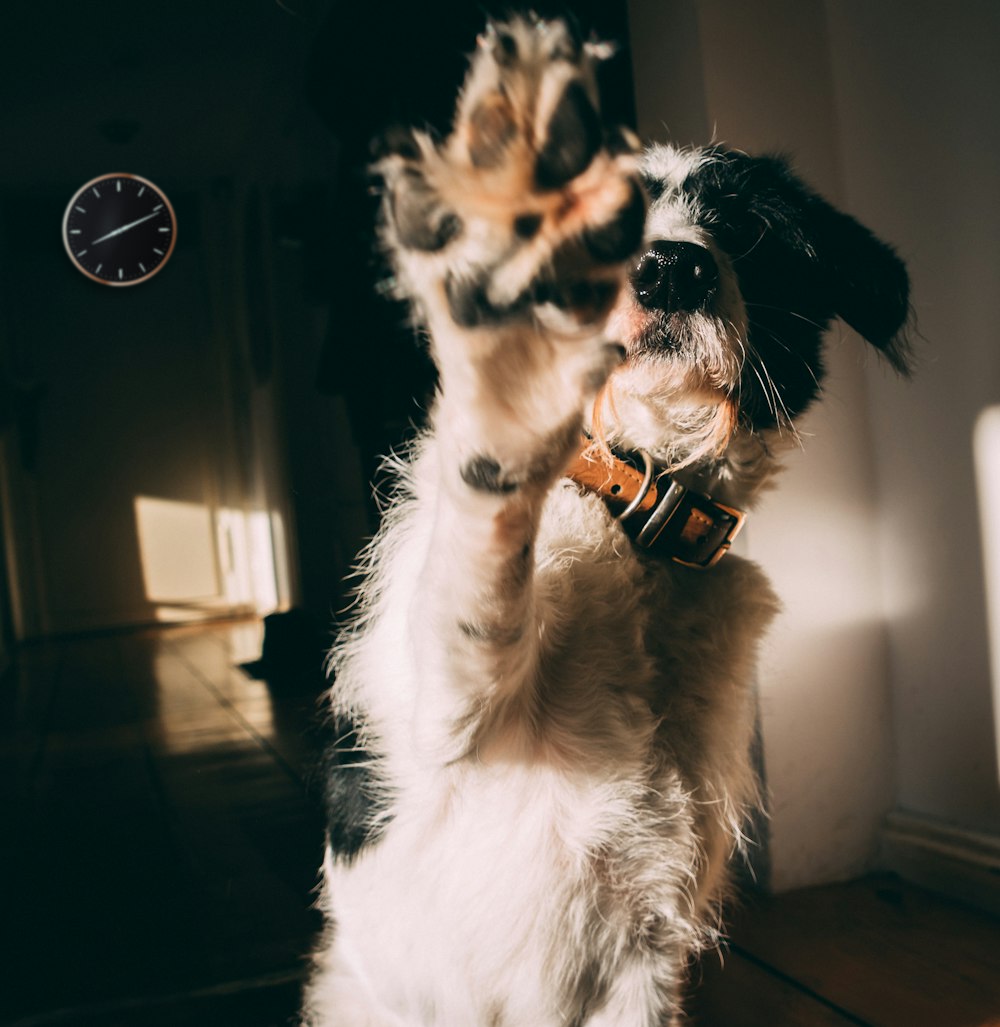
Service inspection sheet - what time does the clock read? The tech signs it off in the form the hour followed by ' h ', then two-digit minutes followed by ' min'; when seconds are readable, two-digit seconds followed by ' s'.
8 h 11 min
